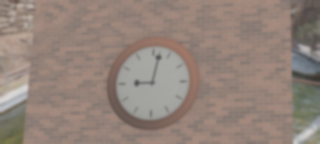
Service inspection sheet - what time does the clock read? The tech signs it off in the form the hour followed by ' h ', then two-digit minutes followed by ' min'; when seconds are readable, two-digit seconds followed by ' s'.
9 h 02 min
